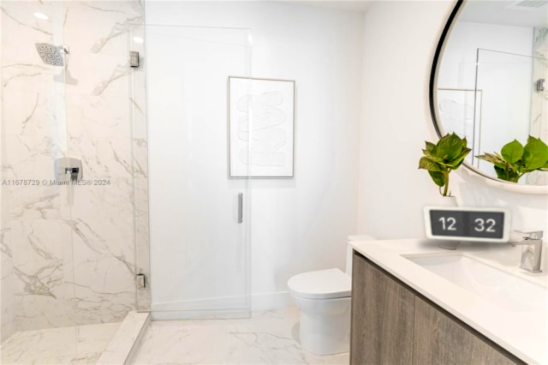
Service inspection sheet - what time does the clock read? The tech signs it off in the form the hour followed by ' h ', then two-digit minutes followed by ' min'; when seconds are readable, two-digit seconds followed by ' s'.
12 h 32 min
